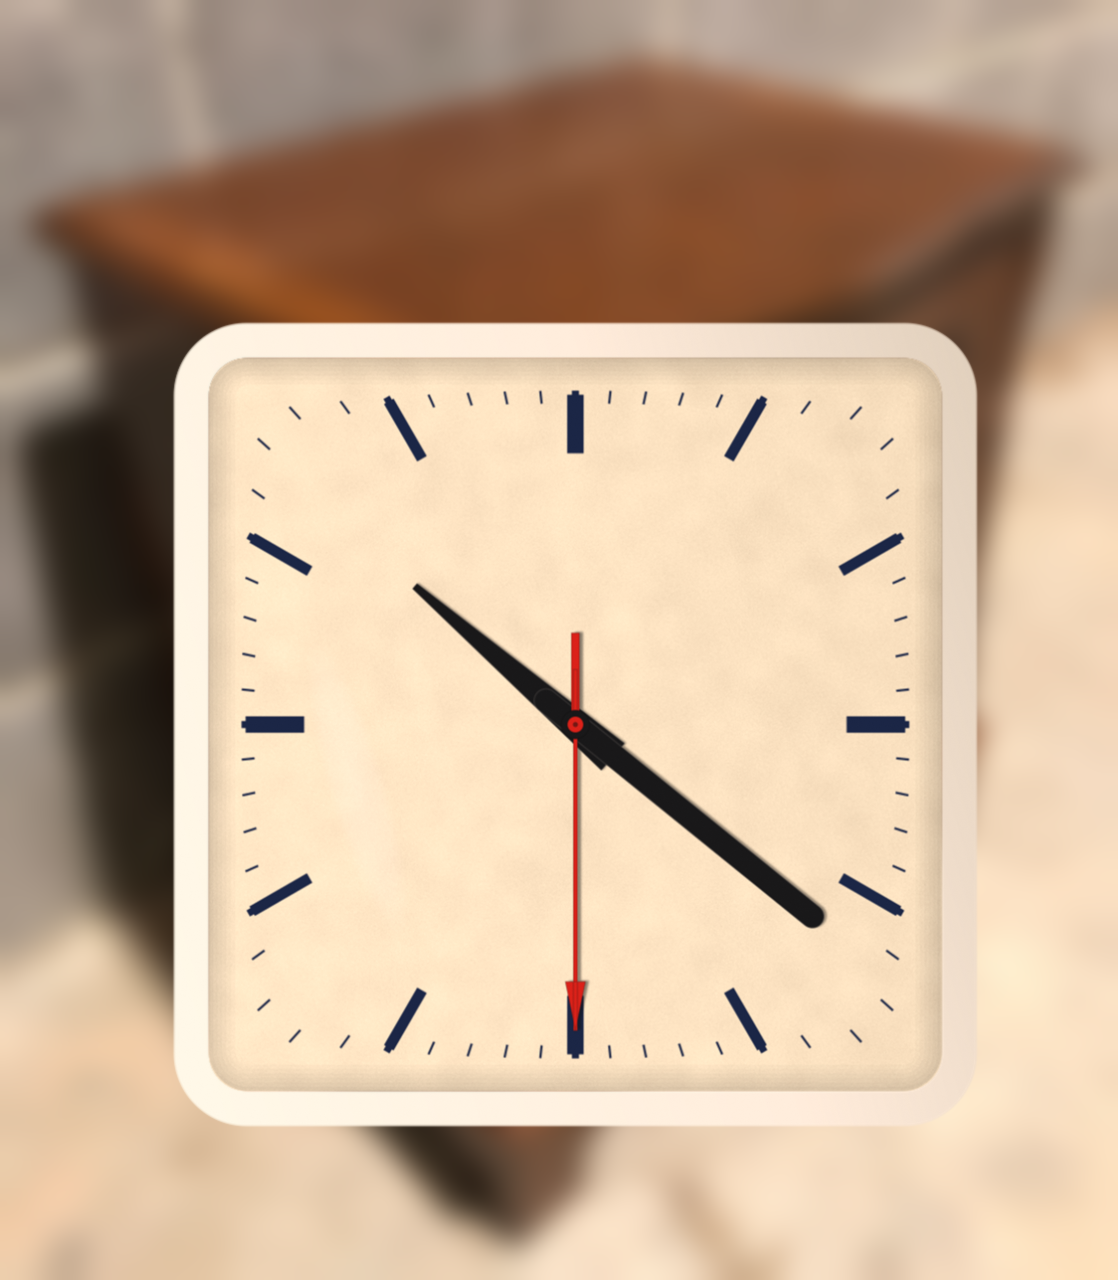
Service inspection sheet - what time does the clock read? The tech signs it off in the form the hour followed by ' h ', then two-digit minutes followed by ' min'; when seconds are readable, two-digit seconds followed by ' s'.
10 h 21 min 30 s
